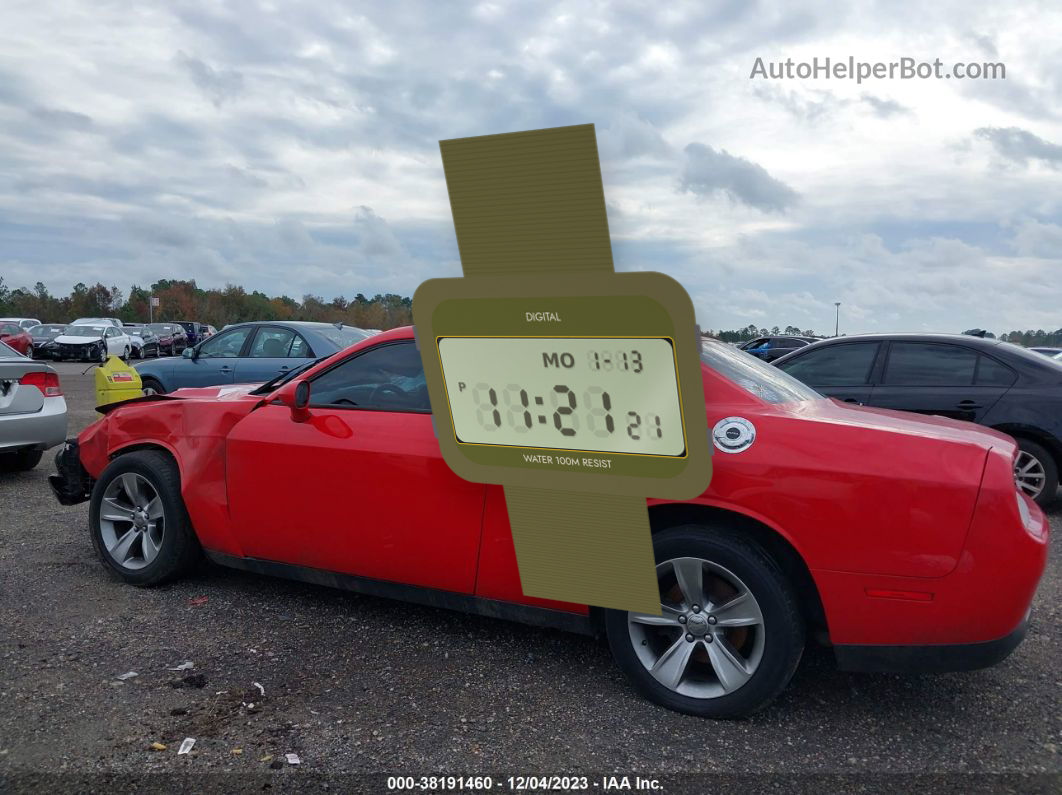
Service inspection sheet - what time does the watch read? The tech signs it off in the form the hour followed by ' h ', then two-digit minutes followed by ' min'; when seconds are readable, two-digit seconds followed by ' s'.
11 h 21 min 21 s
